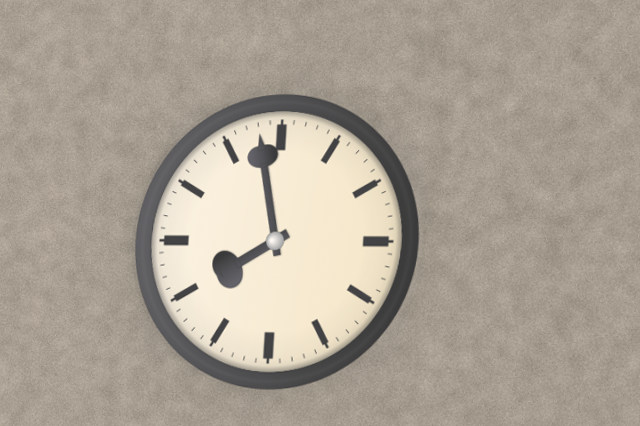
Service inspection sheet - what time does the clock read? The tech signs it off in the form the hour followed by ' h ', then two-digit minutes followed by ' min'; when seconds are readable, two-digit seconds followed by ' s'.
7 h 58 min
